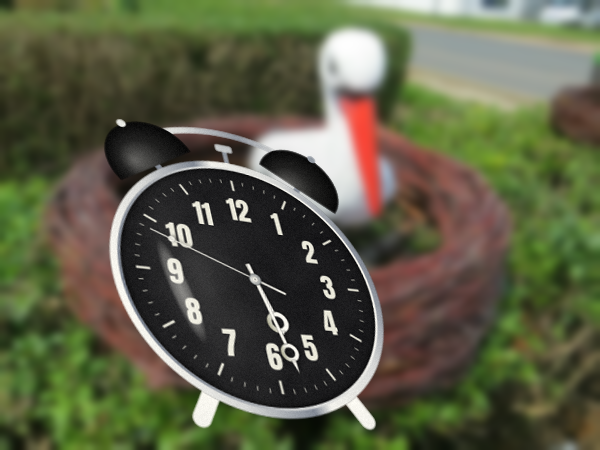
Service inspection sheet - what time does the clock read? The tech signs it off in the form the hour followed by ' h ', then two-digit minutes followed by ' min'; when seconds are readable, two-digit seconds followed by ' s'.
5 h 27 min 49 s
